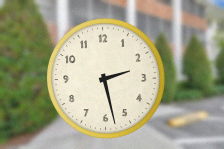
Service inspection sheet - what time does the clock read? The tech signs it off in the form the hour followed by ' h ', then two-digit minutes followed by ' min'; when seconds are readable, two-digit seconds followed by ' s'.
2 h 28 min
